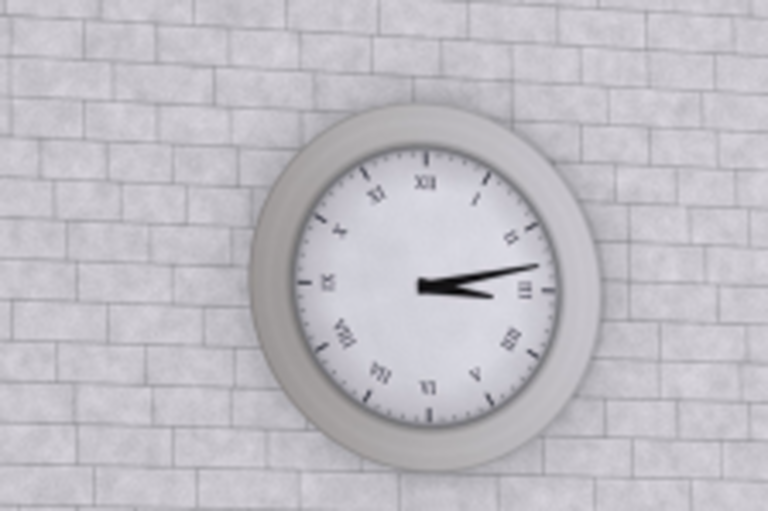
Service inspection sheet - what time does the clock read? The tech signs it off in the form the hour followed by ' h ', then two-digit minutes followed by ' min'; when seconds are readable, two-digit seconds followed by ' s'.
3 h 13 min
